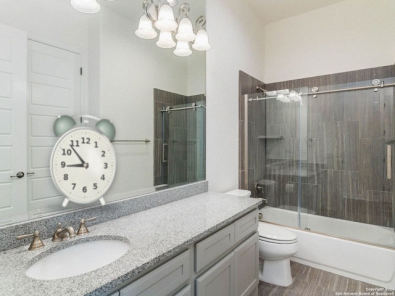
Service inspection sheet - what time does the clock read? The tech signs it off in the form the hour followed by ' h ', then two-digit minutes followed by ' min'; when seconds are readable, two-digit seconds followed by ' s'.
8 h 53 min
